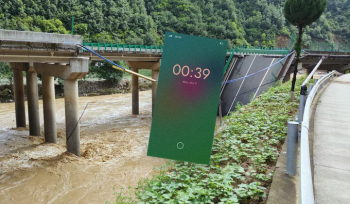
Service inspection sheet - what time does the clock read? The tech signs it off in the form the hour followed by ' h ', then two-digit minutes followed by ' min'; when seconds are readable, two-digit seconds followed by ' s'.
0 h 39 min
